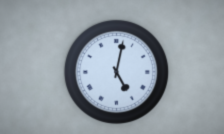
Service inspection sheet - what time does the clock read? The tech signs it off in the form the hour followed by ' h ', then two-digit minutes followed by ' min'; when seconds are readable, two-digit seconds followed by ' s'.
5 h 02 min
